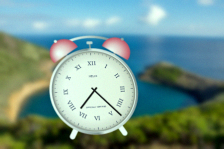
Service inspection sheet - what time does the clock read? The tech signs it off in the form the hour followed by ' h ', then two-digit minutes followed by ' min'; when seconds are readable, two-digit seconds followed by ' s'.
7 h 23 min
